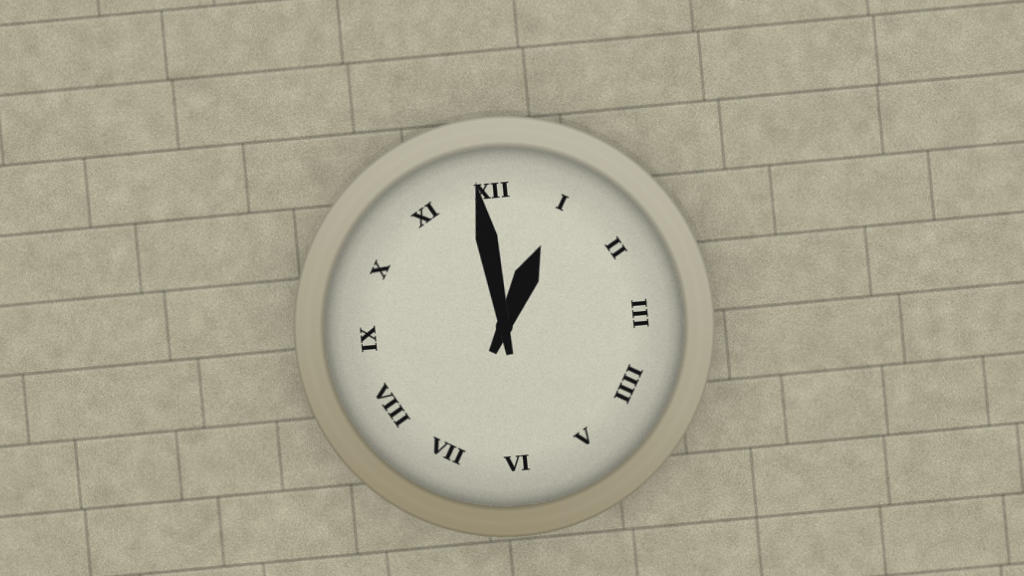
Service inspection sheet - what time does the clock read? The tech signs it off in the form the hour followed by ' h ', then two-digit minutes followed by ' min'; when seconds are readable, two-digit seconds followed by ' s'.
12 h 59 min
